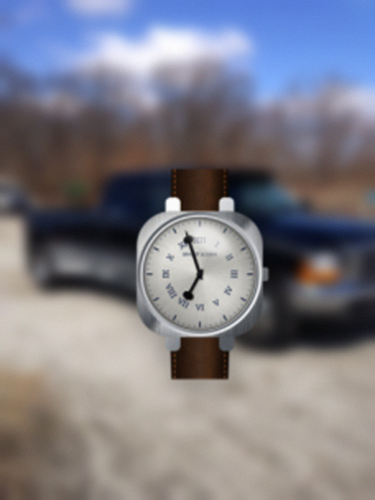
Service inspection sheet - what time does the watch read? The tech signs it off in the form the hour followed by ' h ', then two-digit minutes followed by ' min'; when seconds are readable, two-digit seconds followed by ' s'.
6 h 57 min
